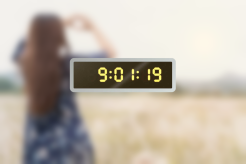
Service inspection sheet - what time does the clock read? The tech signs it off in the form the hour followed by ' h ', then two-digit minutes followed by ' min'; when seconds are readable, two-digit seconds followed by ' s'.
9 h 01 min 19 s
